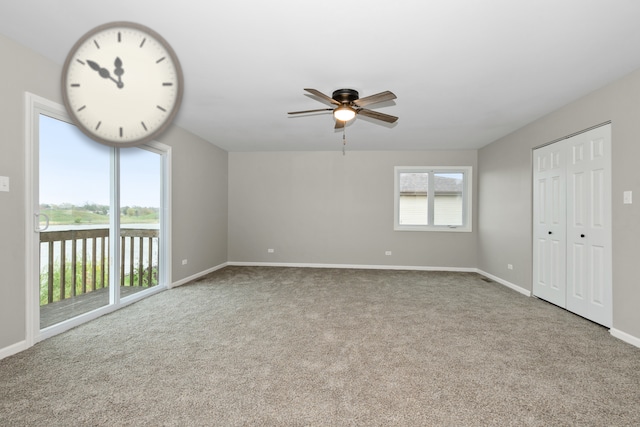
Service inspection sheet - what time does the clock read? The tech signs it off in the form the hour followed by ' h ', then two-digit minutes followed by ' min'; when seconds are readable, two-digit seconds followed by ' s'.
11 h 51 min
